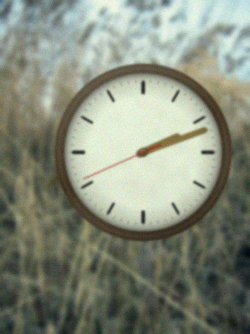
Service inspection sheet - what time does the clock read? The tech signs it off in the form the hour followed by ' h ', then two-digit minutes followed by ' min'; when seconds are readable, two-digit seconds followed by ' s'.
2 h 11 min 41 s
